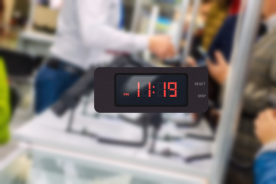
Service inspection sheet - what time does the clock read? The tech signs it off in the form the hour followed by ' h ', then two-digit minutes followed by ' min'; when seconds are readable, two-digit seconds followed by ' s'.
11 h 19 min
